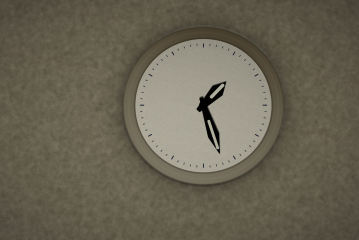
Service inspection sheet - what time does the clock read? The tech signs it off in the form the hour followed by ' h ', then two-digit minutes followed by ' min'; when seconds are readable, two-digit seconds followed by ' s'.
1 h 27 min
